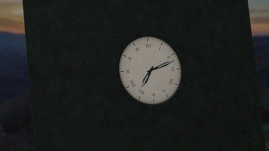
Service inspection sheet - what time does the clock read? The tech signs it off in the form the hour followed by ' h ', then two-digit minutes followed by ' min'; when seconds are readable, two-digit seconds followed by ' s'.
7 h 12 min
